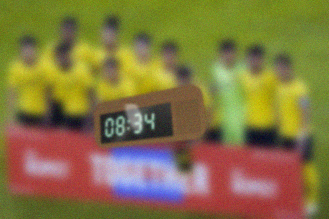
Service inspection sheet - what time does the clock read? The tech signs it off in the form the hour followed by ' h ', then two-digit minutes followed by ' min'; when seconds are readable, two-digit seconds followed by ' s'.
8 h 34 min
